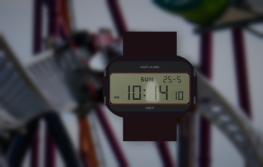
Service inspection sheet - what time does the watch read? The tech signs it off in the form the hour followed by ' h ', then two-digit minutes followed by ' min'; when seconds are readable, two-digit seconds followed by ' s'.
10 h 14 min 10 s
